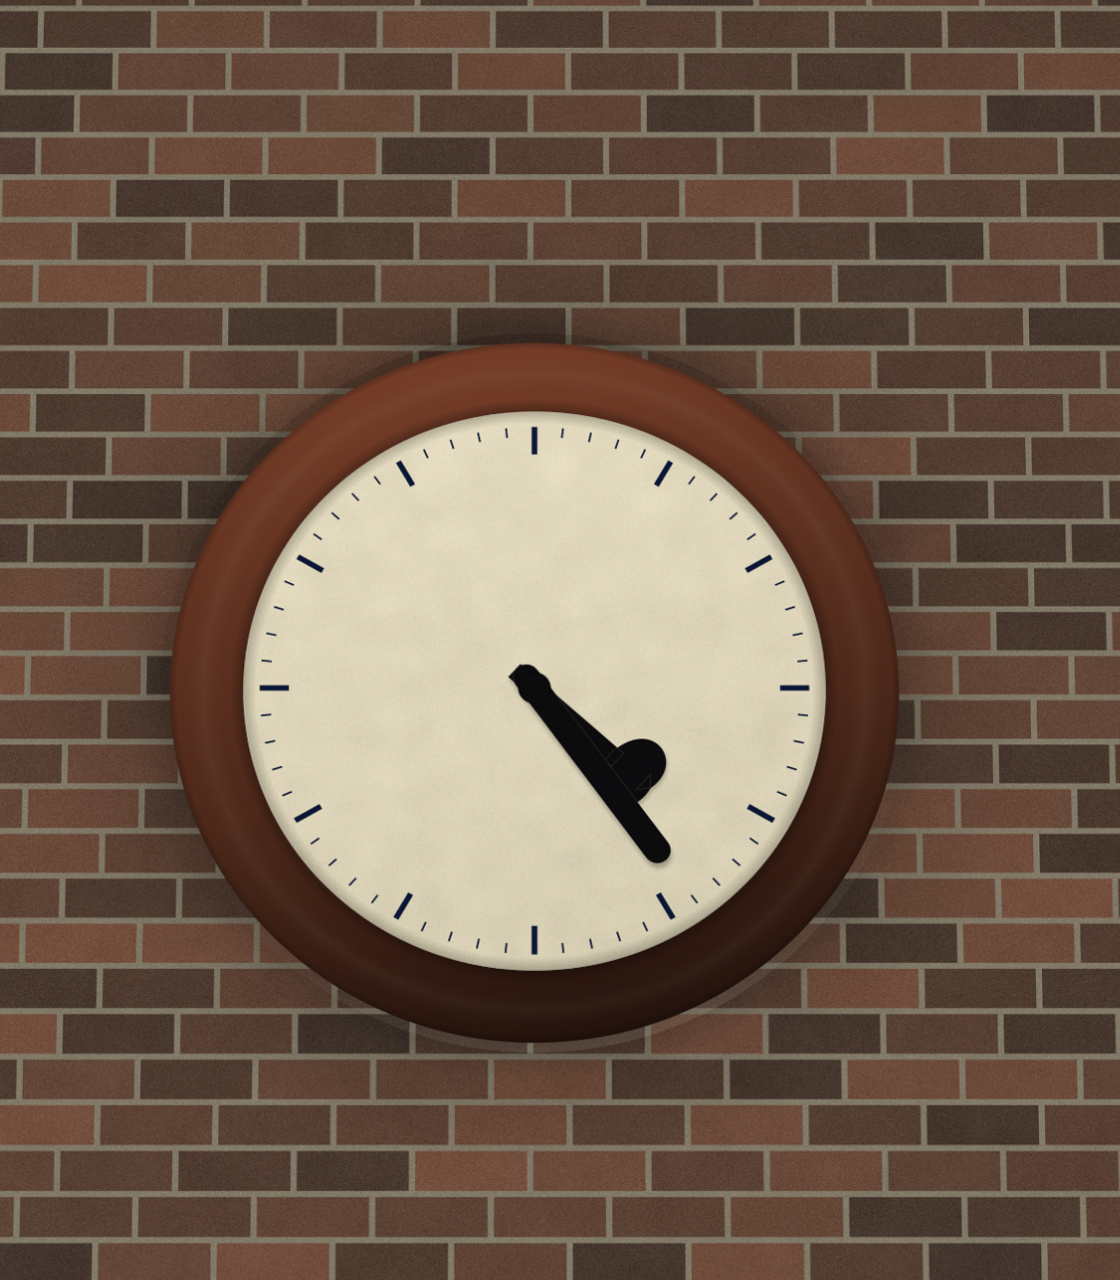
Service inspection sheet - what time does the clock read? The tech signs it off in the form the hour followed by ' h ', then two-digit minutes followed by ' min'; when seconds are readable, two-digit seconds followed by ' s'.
4 h 24 min
